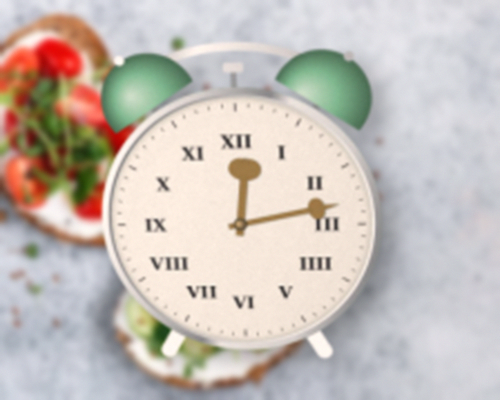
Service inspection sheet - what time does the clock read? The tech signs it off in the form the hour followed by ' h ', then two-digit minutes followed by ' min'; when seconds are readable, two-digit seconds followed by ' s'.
12 h 13 min
